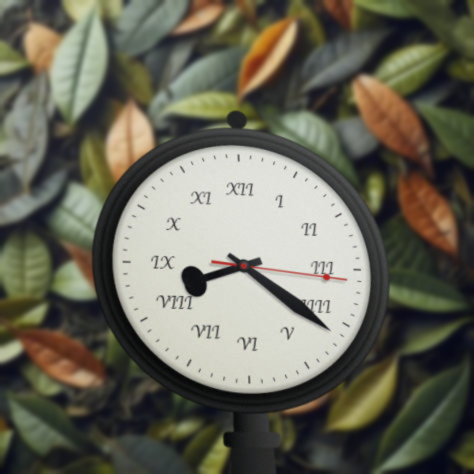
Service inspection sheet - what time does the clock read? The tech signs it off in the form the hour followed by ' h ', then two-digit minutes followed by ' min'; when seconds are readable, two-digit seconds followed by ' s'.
8 h 21 min 16 s
